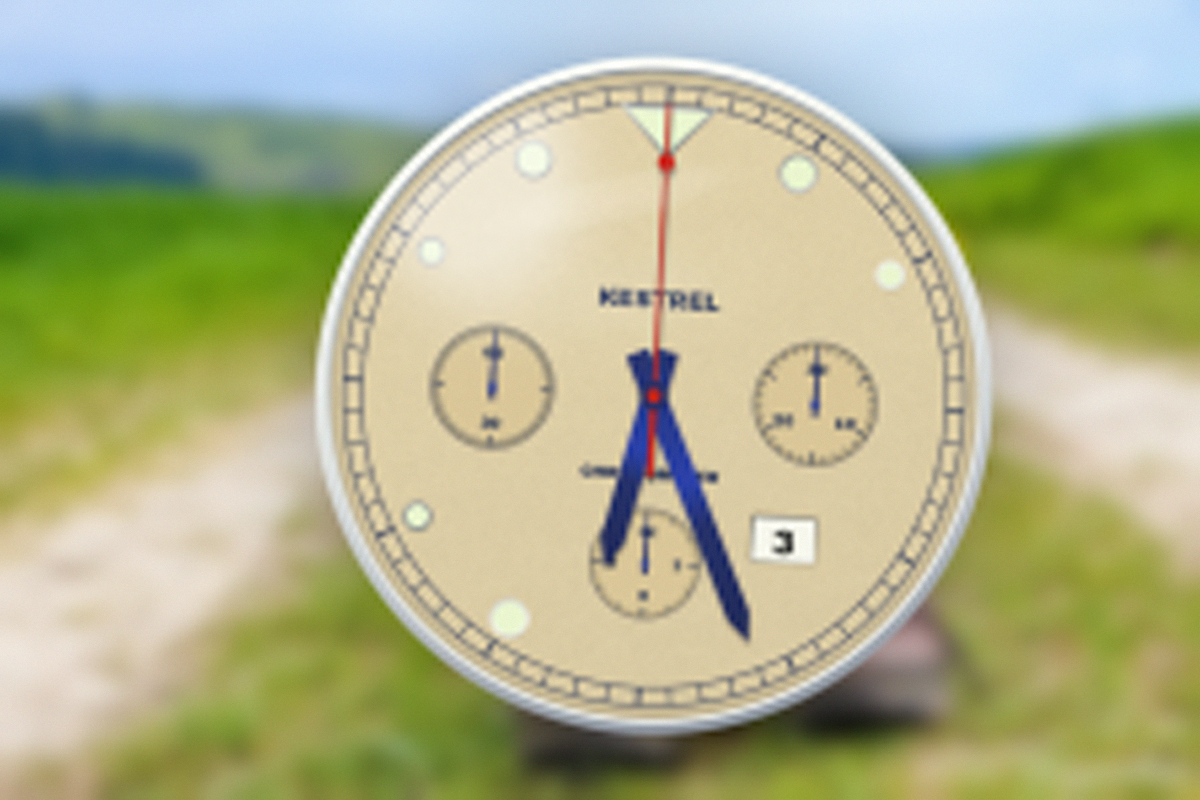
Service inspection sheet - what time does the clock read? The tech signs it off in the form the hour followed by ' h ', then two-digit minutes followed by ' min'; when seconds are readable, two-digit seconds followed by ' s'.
6 h 26 min
